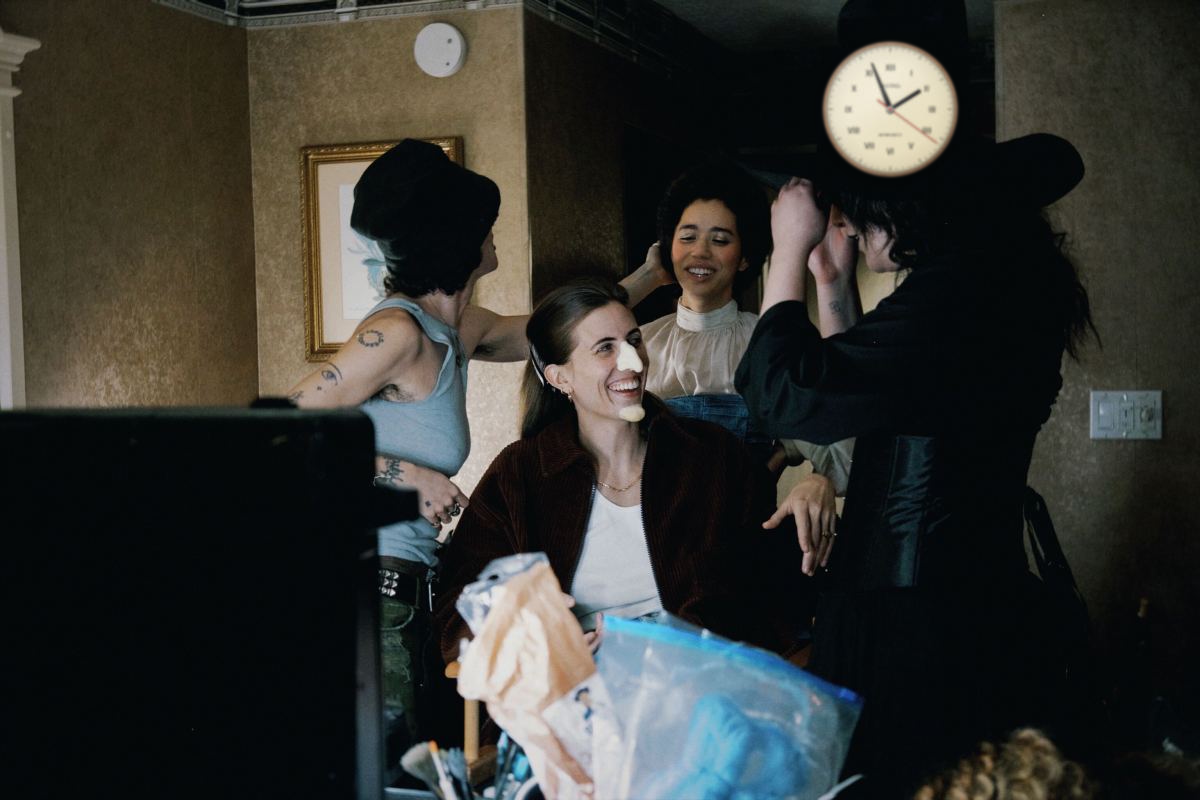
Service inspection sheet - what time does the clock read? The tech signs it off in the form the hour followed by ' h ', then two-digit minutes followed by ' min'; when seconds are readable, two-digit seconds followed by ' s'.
1 h 56 min 21 s
